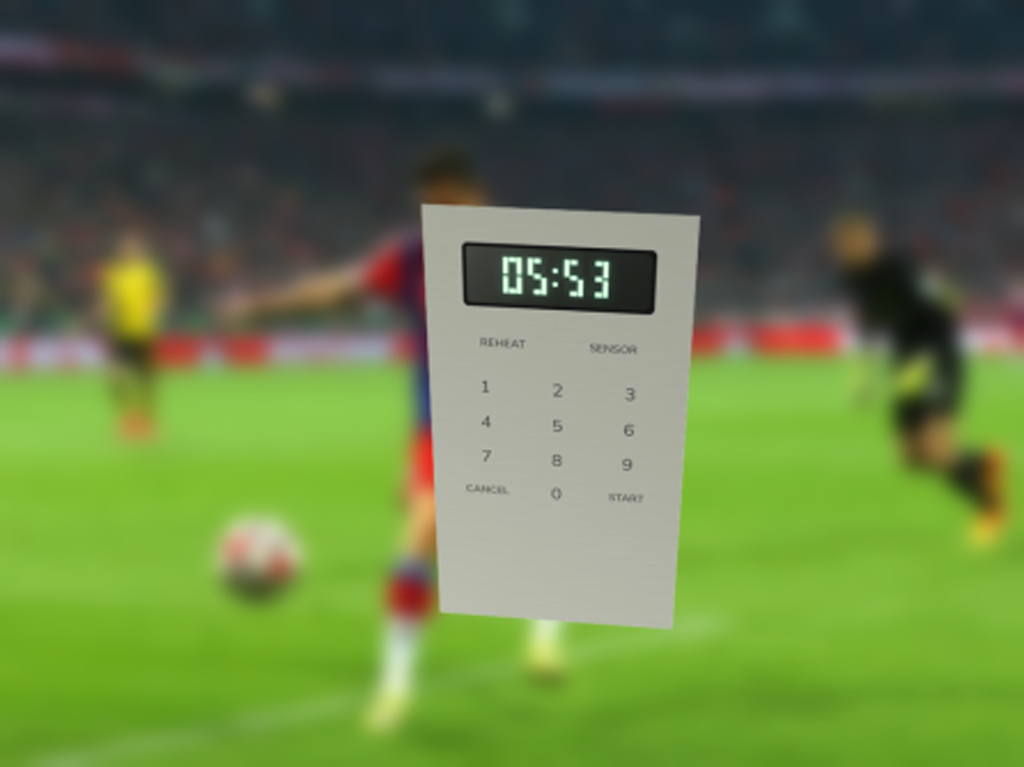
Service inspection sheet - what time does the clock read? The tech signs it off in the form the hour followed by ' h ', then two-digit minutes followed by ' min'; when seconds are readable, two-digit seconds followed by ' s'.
5 h 53 min
